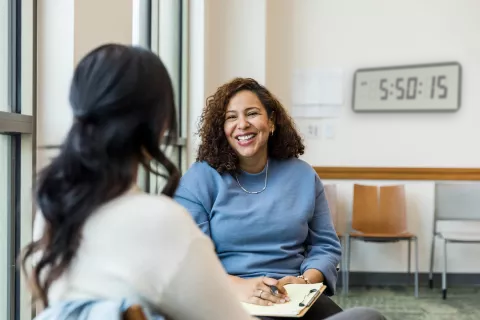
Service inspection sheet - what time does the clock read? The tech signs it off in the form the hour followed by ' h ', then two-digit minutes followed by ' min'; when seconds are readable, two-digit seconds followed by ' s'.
5 h 50 min 15 s
